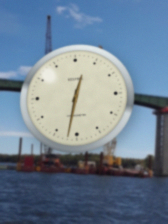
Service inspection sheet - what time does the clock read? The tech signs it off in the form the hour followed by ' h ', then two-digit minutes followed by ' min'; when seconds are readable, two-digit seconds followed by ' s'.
12 h 32 min
